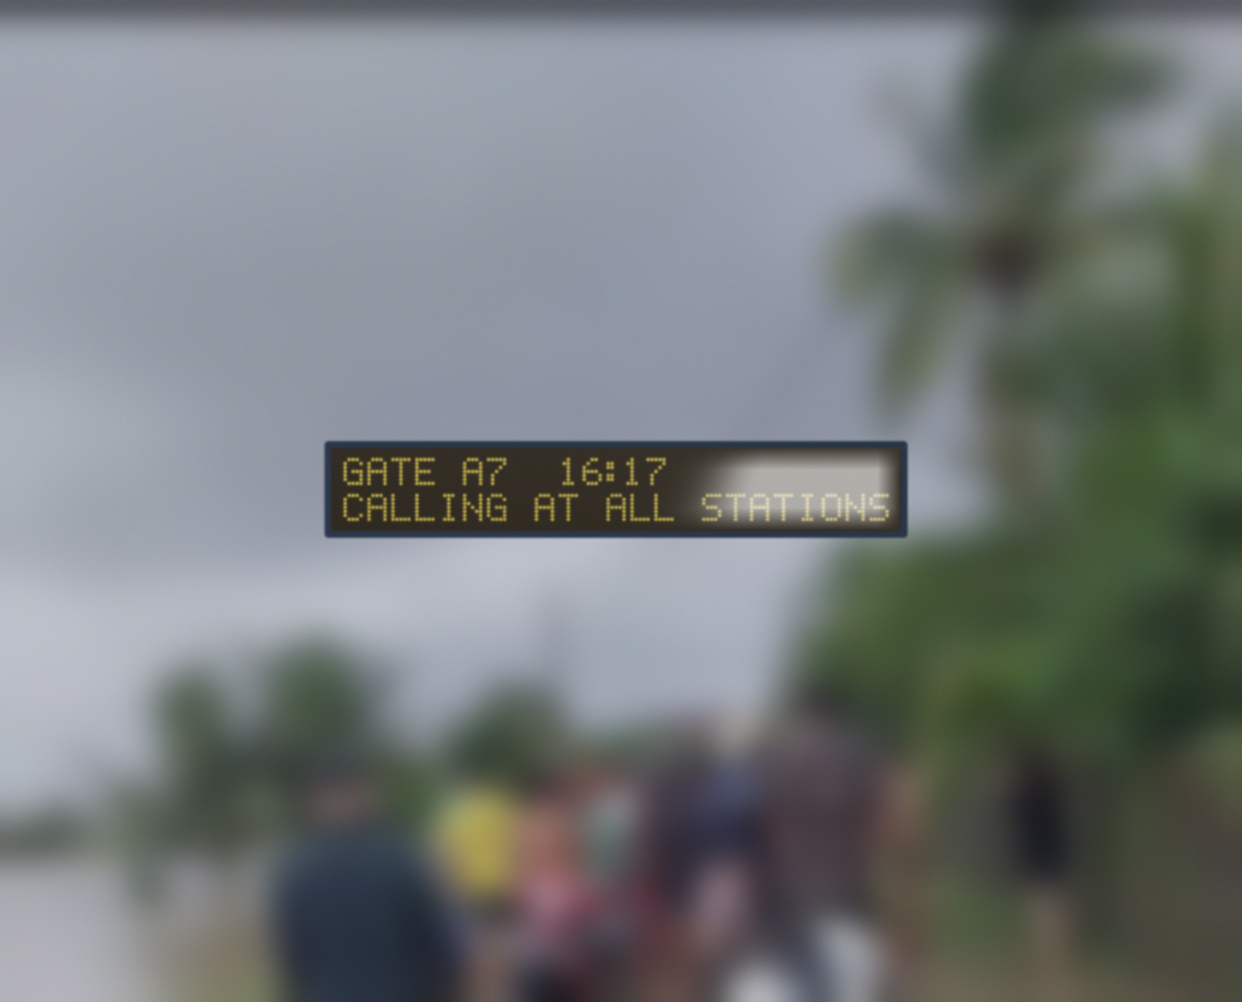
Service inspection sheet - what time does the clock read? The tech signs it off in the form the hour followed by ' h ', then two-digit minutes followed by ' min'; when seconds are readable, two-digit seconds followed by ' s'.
16 h 17 min
